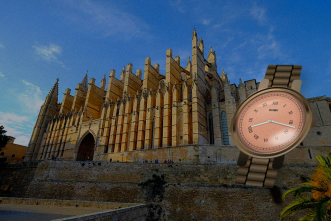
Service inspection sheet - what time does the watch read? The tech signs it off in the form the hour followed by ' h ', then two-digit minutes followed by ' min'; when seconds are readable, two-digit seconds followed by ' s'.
8 h 17 min
